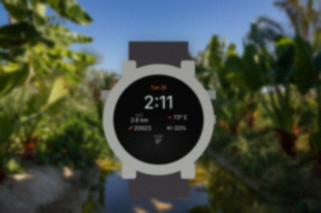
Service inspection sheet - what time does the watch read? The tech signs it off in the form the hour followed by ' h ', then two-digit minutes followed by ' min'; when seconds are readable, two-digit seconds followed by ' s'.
2 h 11 min
